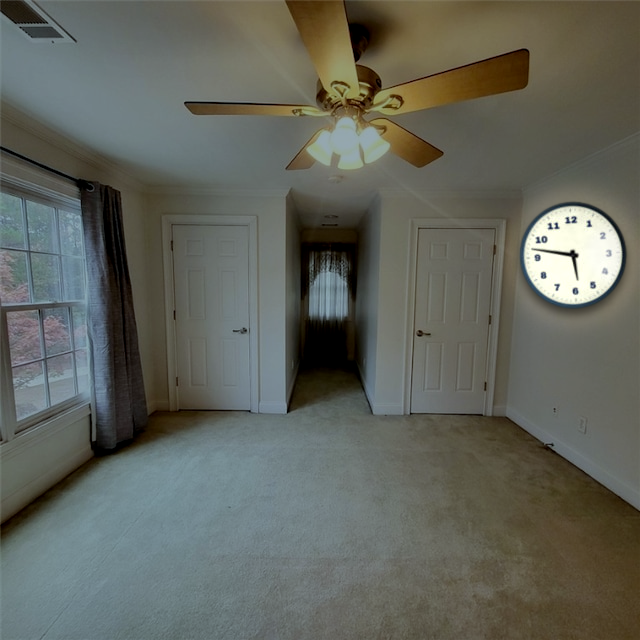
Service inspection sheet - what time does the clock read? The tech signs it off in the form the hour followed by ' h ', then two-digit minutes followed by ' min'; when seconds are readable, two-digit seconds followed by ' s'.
5 h 47 min
